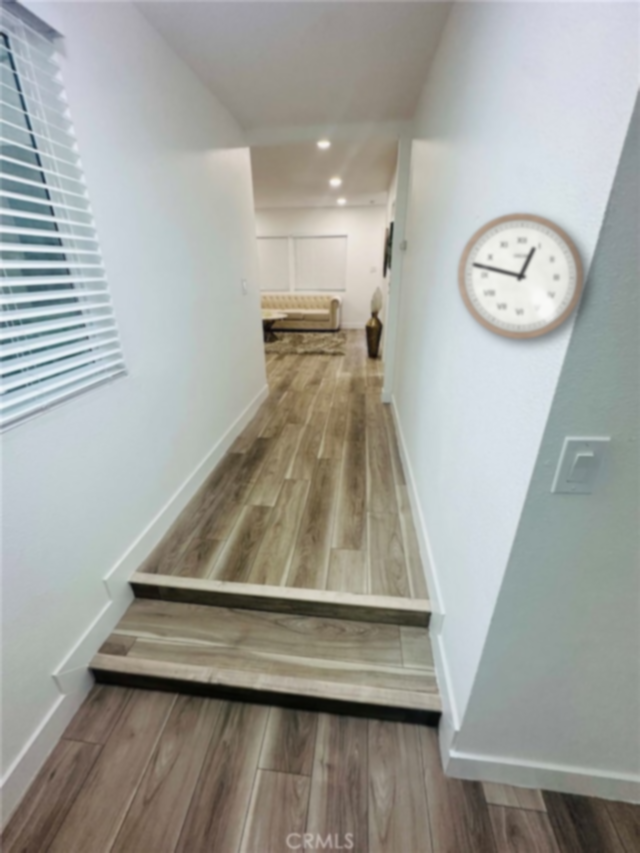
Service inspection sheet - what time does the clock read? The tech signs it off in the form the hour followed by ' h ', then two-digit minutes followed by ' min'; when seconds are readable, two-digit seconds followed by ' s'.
12 h 47 min
